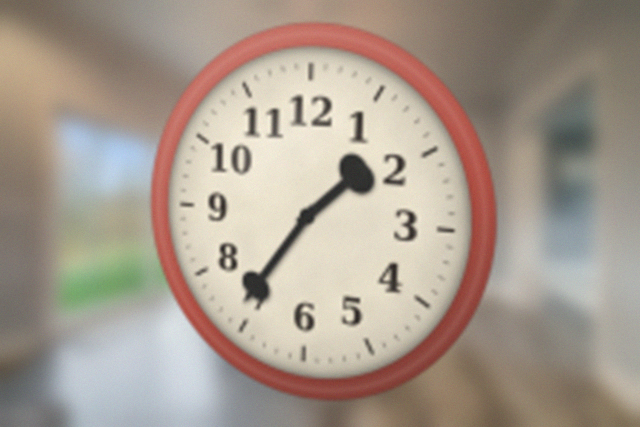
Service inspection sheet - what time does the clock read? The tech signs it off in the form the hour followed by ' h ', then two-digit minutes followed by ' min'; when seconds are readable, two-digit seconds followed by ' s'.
1 h 36 min
